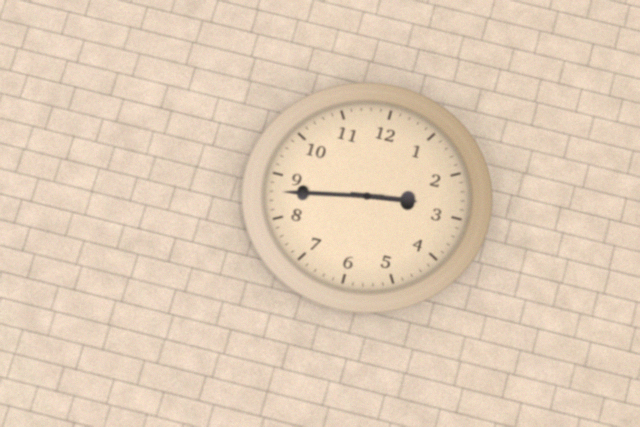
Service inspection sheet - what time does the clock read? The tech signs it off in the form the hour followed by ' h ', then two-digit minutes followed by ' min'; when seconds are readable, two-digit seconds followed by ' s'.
2 h 43 min
